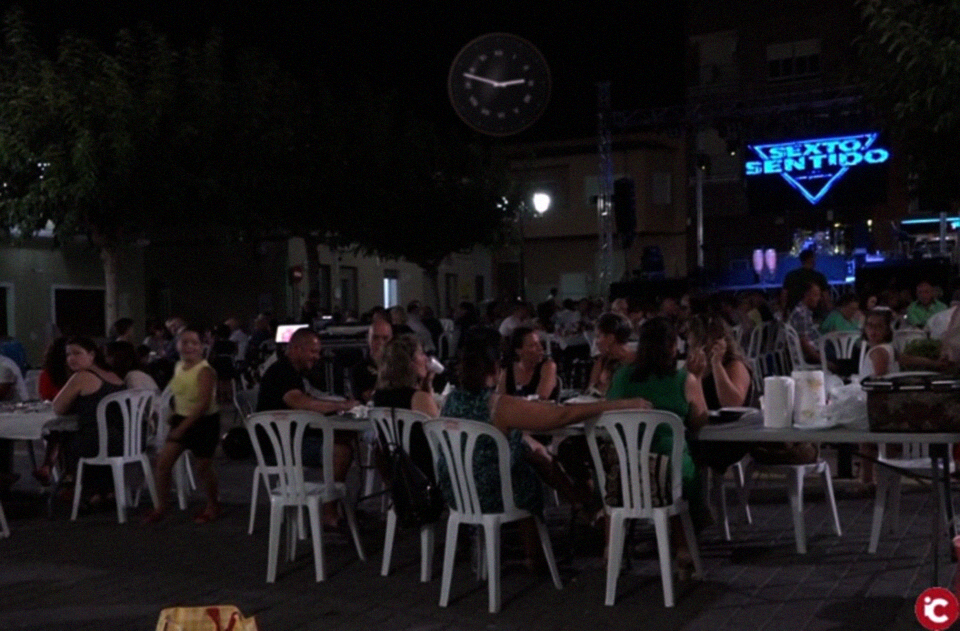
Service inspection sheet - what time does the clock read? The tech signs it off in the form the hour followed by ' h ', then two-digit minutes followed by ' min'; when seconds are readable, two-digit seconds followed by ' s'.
2 h 48 min
